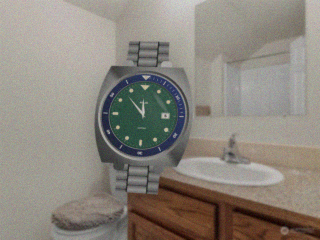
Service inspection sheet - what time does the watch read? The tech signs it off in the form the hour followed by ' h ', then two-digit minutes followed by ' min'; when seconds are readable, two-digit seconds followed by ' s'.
11 h 53 min
